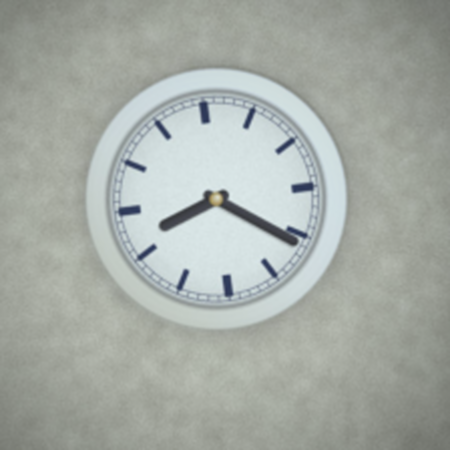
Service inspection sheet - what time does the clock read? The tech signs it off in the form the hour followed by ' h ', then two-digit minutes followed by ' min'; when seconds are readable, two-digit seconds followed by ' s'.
8 h 21 min
